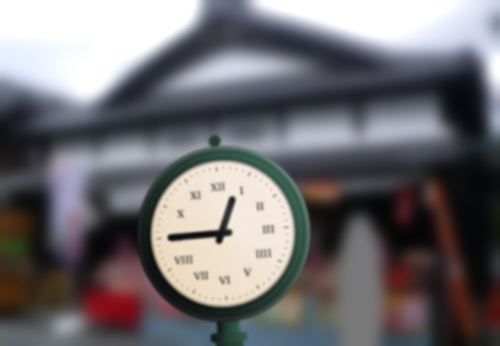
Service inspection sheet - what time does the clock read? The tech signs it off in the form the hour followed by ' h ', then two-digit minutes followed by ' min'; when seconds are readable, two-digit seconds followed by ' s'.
12 h 45 min
